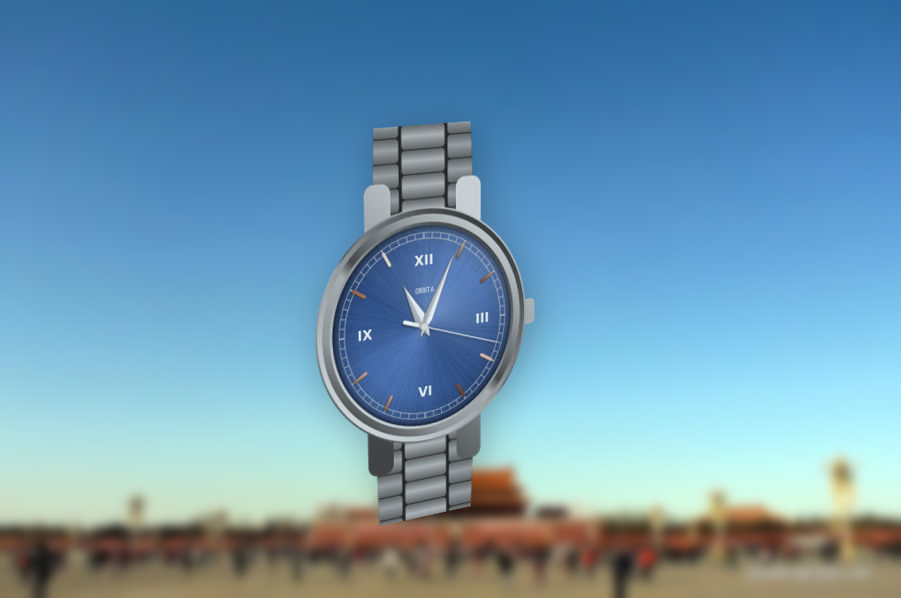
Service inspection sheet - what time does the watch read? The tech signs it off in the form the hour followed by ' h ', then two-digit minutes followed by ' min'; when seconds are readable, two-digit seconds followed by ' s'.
11 h 04 min 18 s
